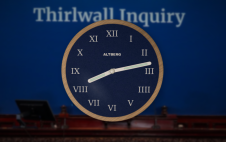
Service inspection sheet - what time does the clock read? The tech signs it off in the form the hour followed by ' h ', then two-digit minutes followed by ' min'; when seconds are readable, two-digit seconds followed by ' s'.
8 h 13 min
